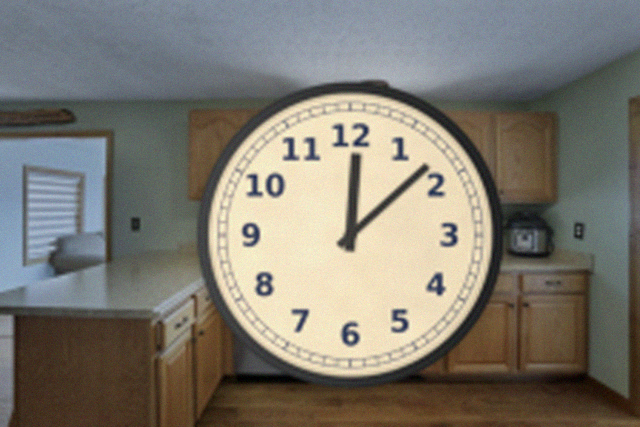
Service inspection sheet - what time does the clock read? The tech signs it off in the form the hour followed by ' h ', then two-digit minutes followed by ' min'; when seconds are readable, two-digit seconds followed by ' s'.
12 h 08 min
